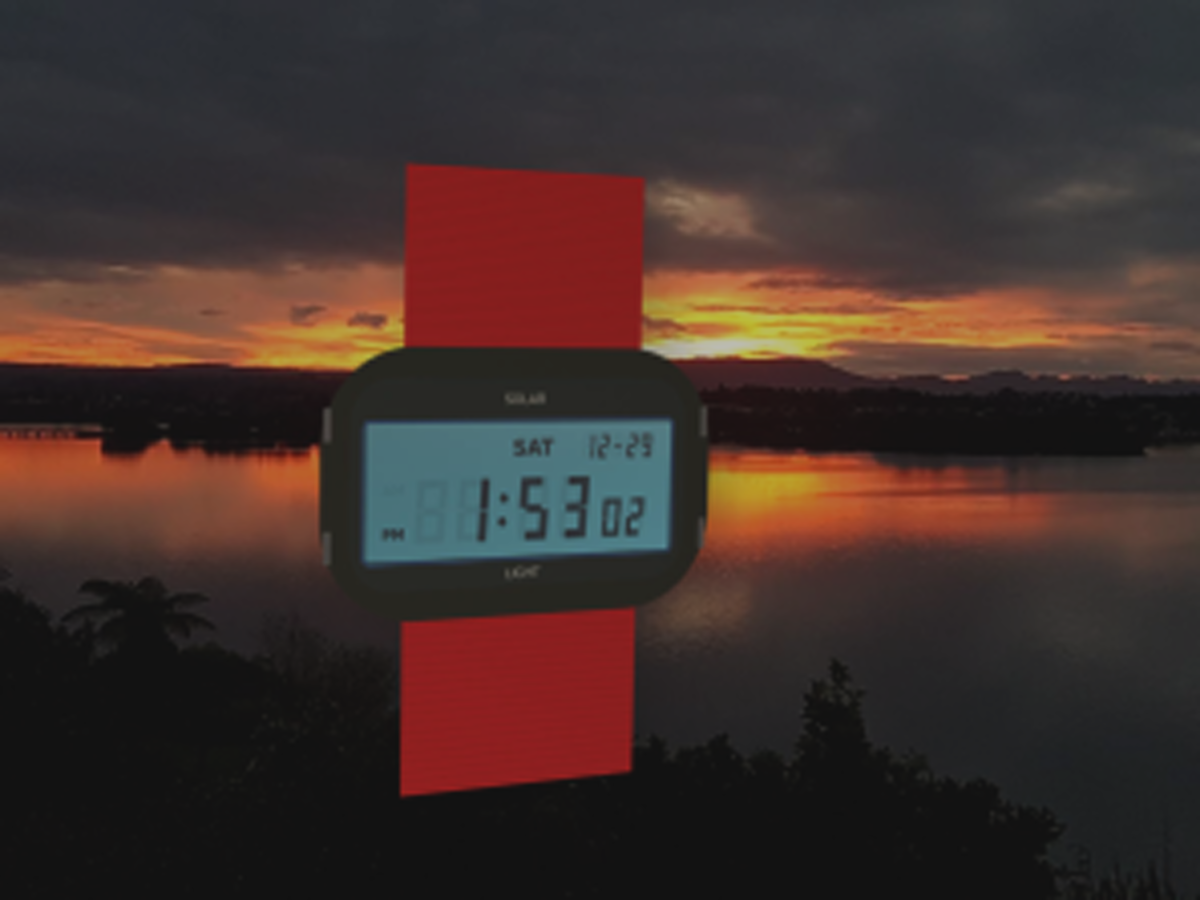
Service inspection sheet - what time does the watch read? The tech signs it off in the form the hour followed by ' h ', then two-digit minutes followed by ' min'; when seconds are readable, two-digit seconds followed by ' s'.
1 h 53 min 02 s
